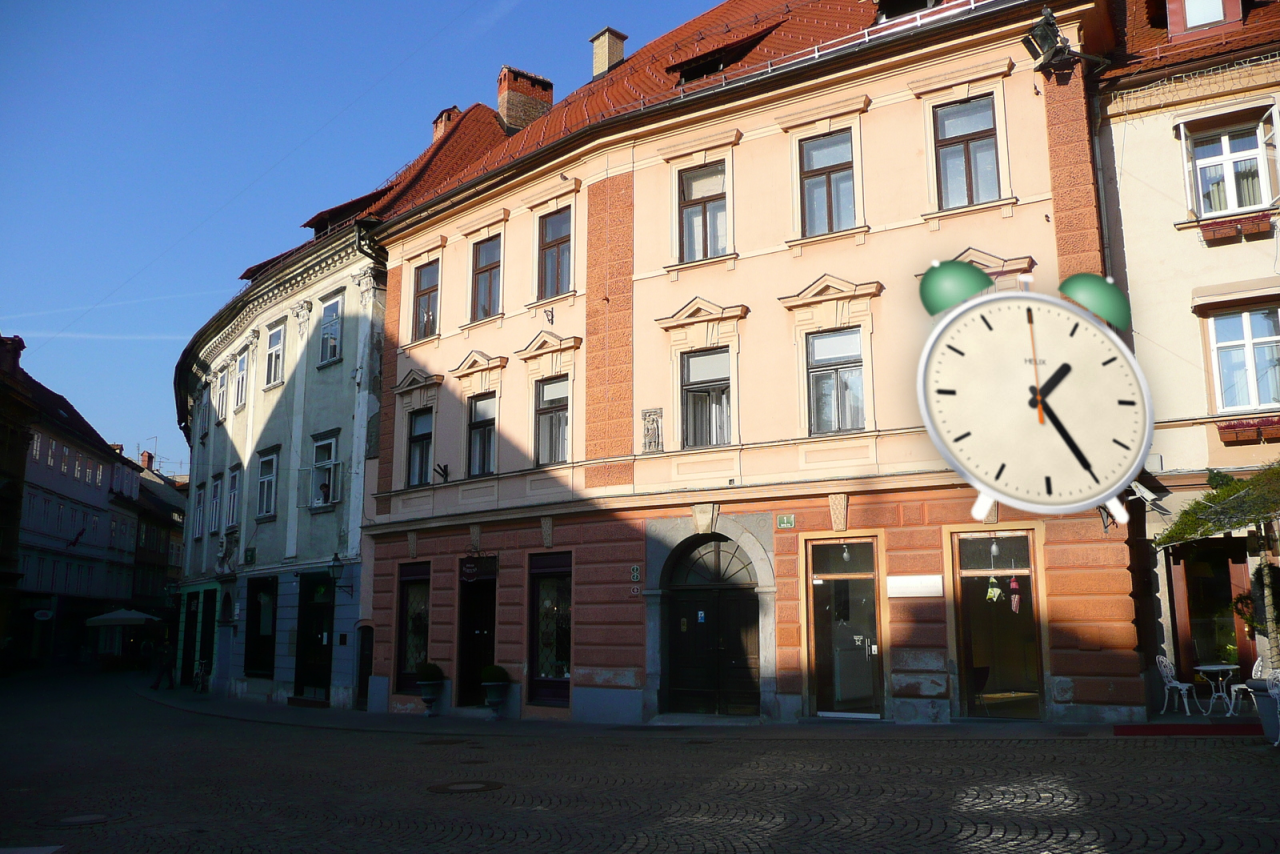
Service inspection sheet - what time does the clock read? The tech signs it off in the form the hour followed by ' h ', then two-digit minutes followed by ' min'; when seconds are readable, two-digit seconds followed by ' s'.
1 h 25 min 00 s
